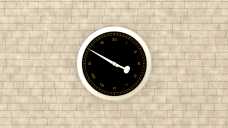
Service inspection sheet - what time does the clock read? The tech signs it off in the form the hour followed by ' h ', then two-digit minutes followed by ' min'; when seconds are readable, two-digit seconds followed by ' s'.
3 h 50 min
